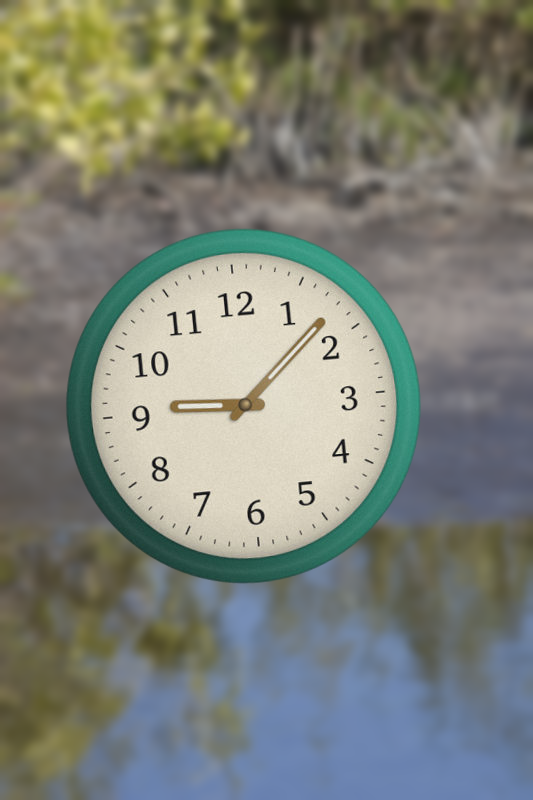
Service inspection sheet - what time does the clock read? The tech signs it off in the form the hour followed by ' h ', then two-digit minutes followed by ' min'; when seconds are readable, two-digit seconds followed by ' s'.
9 h 08 min
